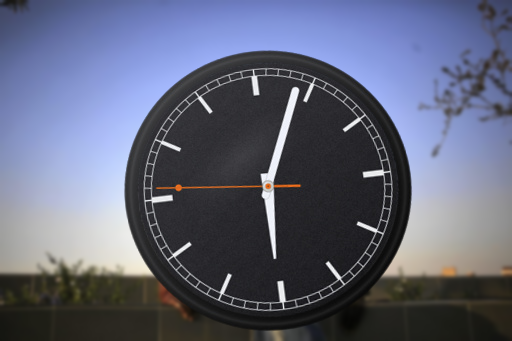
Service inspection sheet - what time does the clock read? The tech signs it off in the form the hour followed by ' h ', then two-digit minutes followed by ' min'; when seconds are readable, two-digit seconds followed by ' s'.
6 h 03 min 46 s
